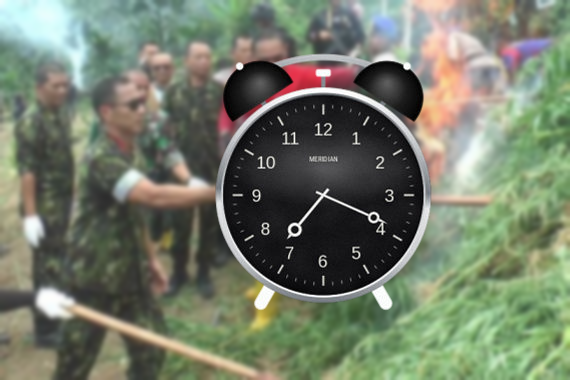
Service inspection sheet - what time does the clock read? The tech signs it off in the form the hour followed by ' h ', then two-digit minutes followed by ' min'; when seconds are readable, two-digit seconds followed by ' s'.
7 h 19 min
